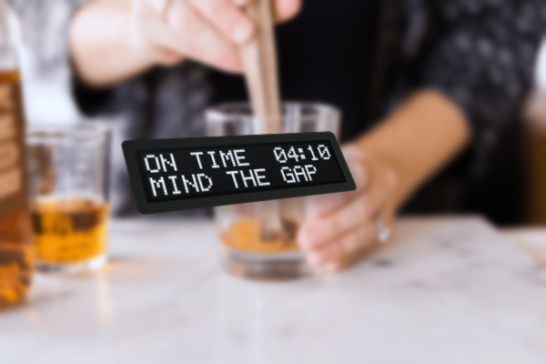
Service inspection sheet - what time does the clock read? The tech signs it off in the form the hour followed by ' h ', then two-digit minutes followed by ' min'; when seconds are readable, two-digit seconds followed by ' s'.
4 h 10 min
